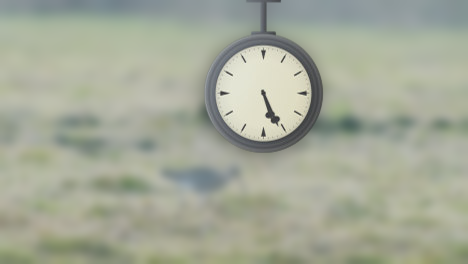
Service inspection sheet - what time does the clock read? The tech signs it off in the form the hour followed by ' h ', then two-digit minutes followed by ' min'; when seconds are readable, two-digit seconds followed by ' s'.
5 h 26 min
